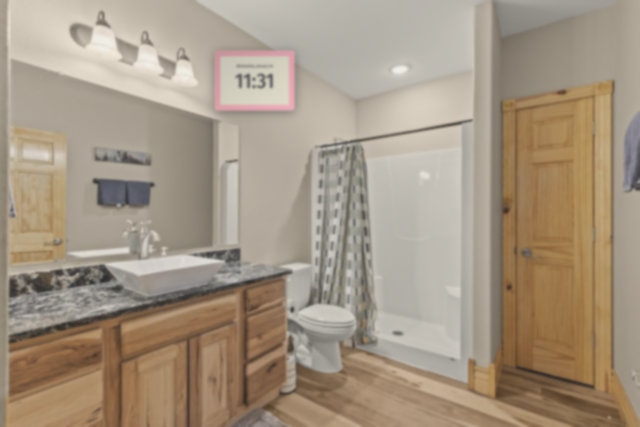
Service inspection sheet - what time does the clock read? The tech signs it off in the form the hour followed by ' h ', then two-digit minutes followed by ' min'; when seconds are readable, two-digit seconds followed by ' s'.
11 h 31 min
